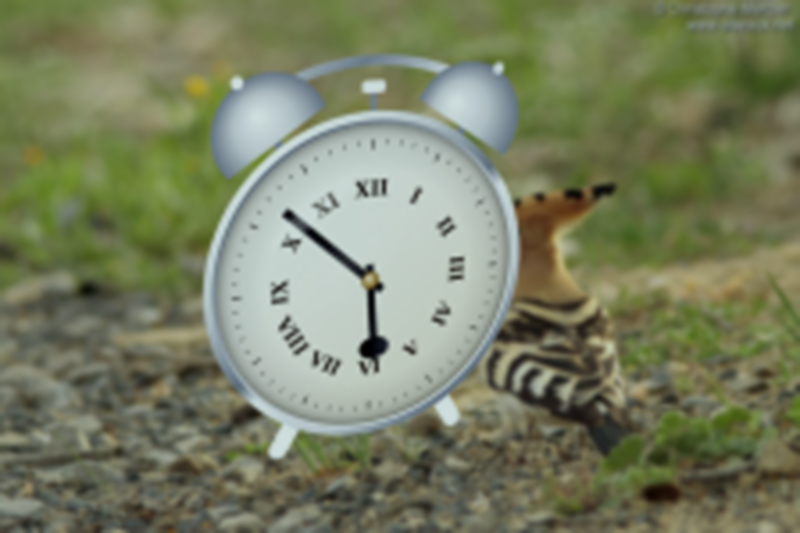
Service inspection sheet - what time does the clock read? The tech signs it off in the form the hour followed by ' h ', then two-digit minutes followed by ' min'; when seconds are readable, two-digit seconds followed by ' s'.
5 h 52 min
